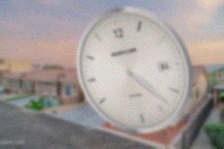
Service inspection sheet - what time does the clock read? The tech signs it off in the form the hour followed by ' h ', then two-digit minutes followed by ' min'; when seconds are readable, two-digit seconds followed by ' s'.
4 h 23 min
